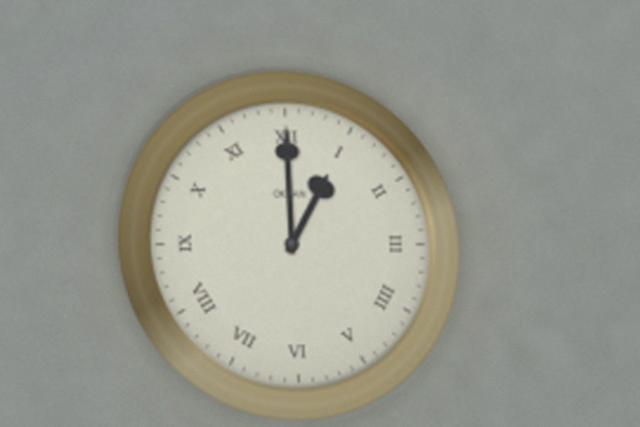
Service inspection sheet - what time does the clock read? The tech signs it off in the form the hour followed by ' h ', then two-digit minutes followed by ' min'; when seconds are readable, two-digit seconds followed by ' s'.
1 h 00 min
